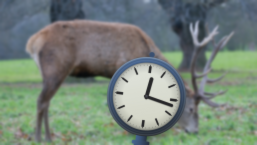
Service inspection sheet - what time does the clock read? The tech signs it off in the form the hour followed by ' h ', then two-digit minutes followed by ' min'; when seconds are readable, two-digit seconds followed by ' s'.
12 h 17 min
